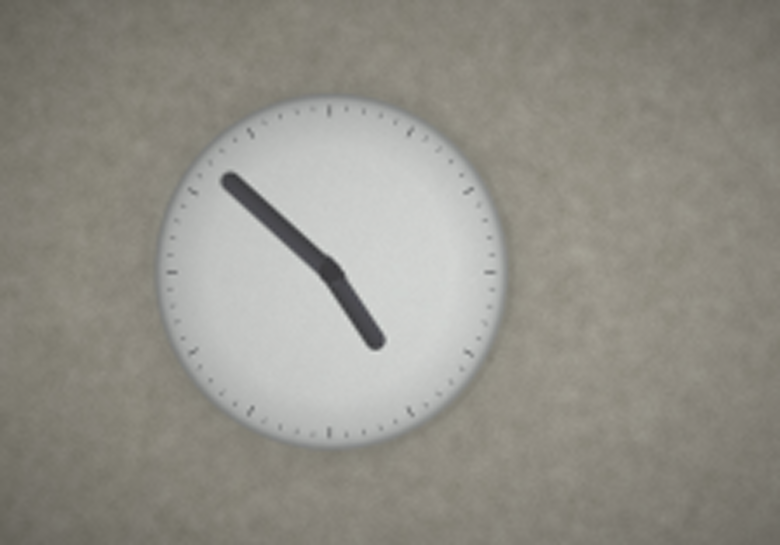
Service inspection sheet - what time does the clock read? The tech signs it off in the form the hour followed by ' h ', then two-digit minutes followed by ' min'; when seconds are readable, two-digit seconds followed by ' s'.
4 h 52 min
